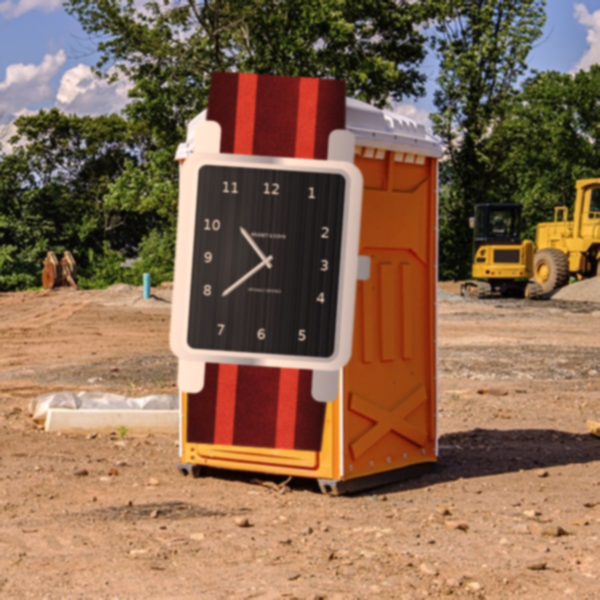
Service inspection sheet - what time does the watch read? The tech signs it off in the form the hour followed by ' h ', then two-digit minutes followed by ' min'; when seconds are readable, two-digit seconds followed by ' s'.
10 h 38 min
